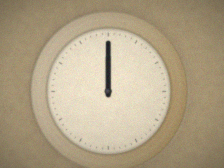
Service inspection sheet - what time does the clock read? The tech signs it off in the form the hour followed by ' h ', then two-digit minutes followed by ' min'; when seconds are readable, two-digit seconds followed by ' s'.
12 h 00 min
